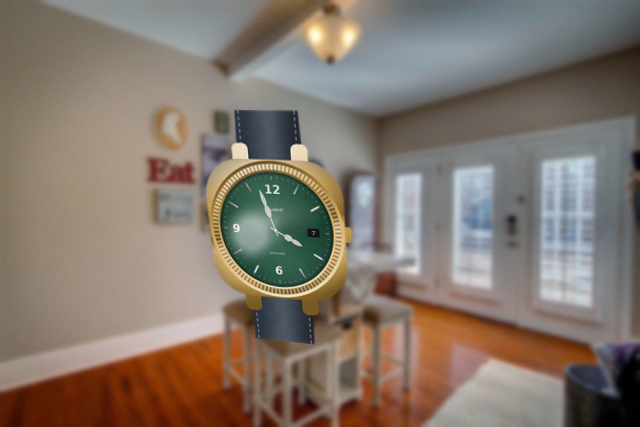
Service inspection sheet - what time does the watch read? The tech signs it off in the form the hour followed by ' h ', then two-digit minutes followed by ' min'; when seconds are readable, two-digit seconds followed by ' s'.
3 h 57 min
